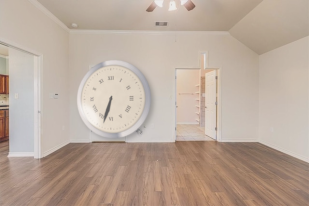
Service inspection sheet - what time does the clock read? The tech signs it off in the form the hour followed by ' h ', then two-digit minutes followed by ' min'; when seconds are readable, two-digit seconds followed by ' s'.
6 h 33 min
